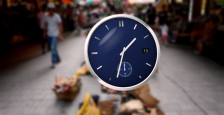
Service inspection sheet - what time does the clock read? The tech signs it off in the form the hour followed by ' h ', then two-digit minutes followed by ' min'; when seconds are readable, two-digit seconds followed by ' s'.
1 h 33 min
